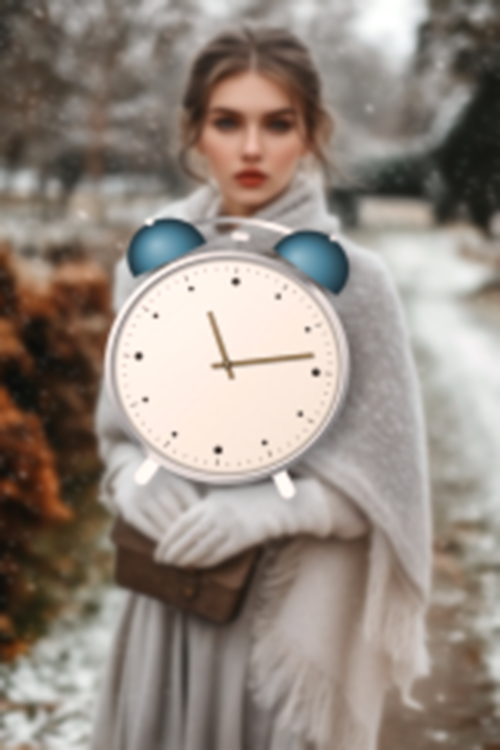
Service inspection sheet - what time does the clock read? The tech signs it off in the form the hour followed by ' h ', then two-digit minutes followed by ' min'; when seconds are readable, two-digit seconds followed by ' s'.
11 h 13 min
